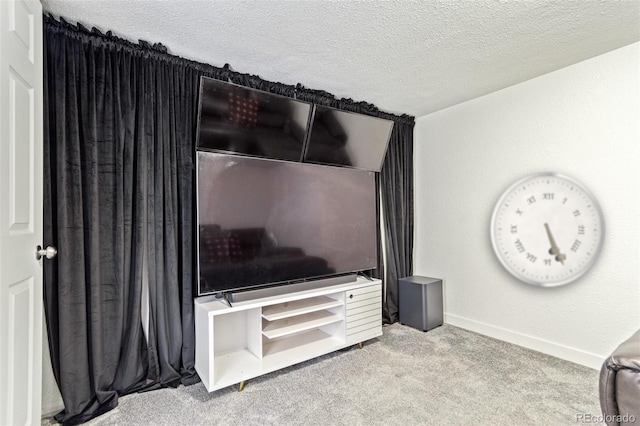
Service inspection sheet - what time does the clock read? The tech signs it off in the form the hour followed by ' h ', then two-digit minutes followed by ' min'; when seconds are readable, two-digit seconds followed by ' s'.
5 h 26 min
